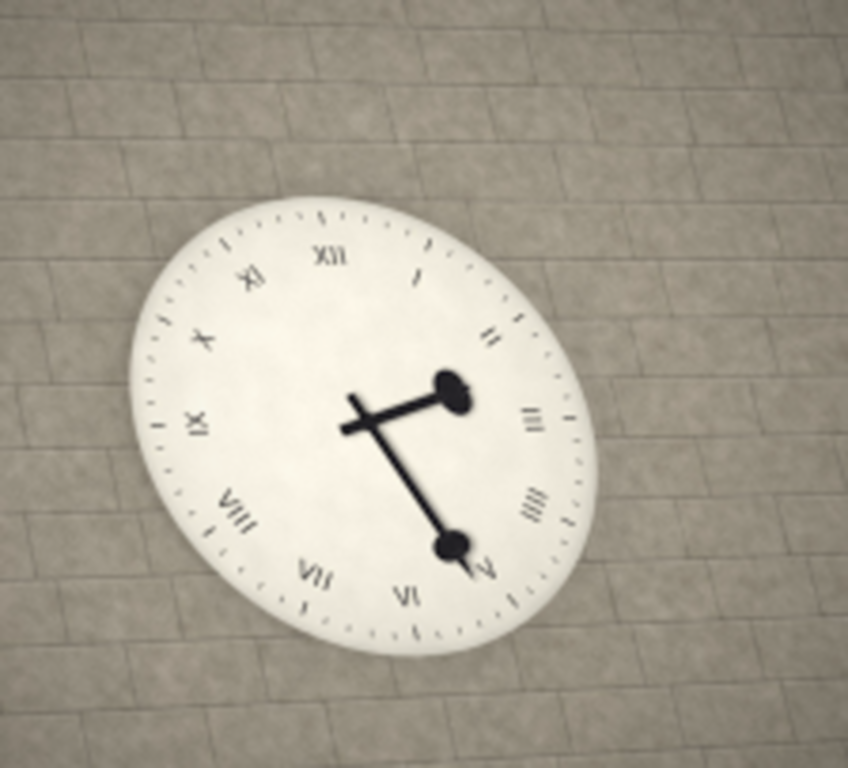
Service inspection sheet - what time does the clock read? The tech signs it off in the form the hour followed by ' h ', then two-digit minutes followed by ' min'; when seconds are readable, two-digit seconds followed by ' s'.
2 h 26 min
